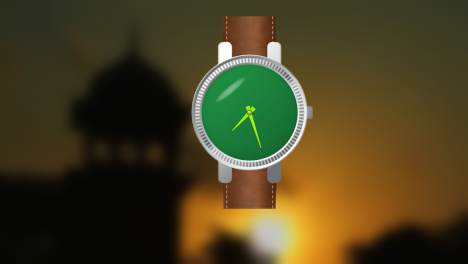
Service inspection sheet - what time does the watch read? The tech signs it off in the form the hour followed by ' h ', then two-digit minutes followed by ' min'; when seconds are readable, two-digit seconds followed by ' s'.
7 h 27 min
